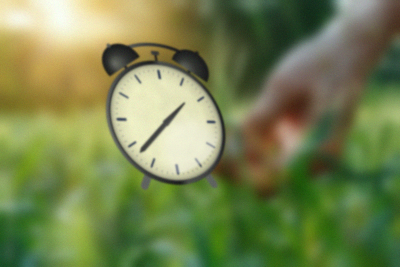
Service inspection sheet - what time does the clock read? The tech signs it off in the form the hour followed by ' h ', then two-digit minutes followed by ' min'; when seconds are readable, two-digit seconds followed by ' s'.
1 h 38 min
